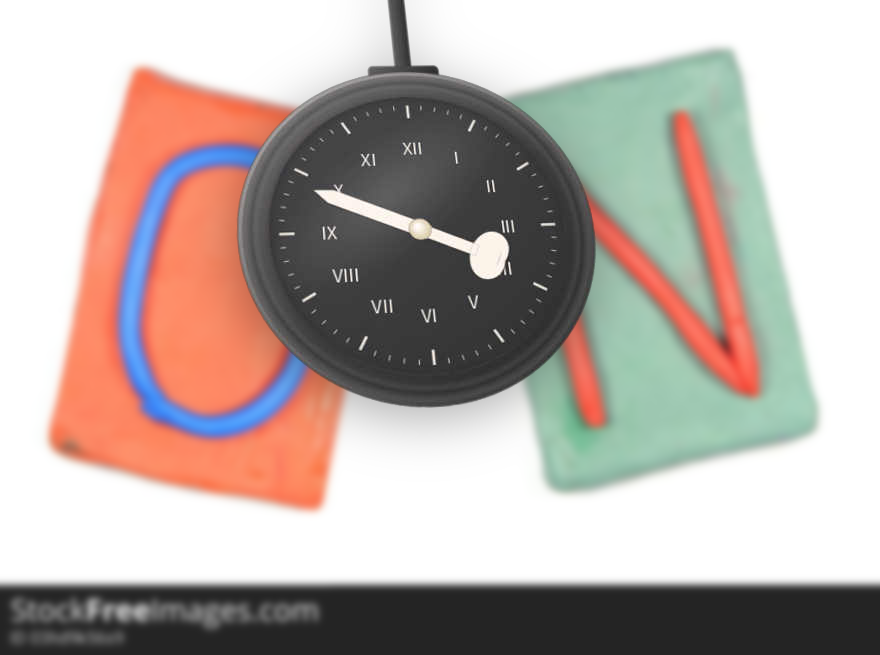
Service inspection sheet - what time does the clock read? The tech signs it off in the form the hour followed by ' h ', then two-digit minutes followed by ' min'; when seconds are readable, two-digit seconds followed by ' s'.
3 h 49 min
